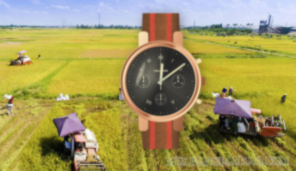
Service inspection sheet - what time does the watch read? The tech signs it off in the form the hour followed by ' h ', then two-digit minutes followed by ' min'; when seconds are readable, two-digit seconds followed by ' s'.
12 h 09 min
